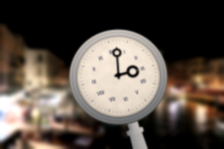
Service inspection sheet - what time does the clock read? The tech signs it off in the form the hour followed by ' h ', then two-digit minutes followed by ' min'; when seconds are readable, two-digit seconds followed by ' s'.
3 h 02 min
